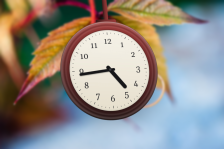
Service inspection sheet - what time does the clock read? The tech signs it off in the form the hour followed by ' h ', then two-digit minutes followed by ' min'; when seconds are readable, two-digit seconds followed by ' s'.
4 h 44 min
